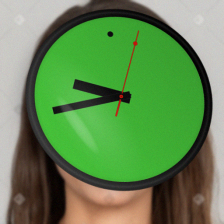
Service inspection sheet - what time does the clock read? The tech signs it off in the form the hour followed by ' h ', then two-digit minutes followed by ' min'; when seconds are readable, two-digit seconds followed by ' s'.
9 h 44 min 04 s
